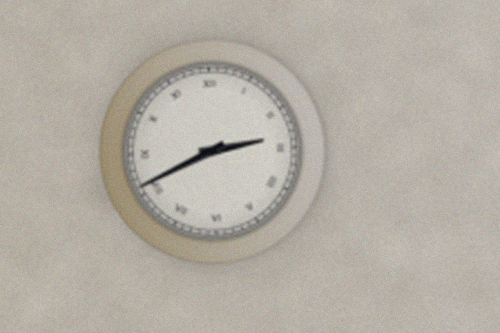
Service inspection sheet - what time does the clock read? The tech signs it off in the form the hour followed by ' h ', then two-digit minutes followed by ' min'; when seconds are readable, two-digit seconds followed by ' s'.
2 h 41 min
